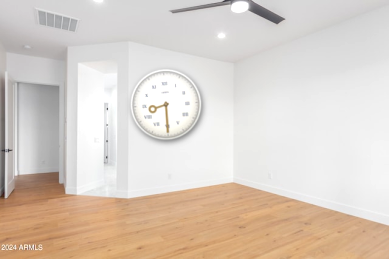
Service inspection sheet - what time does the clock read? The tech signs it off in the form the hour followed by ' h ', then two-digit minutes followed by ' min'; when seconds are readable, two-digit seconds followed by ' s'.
8 h 30 min
